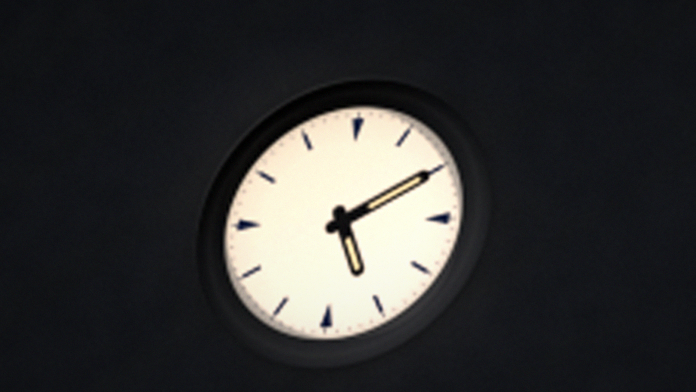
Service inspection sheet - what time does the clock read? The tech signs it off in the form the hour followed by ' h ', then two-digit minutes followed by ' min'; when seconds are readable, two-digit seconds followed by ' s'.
5 h 10 min
